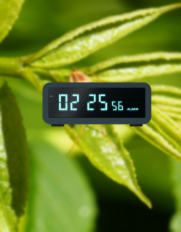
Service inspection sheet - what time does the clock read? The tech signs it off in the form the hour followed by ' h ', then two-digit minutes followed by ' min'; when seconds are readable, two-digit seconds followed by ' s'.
2 h 25 min 56 s
